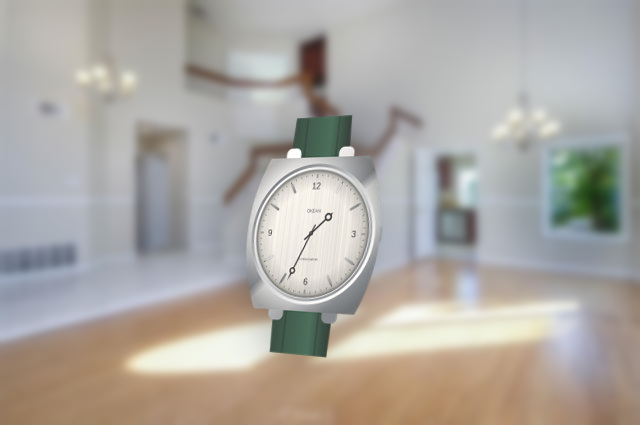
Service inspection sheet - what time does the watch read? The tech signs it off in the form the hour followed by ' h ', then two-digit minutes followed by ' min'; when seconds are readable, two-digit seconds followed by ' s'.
1 h 34 min
